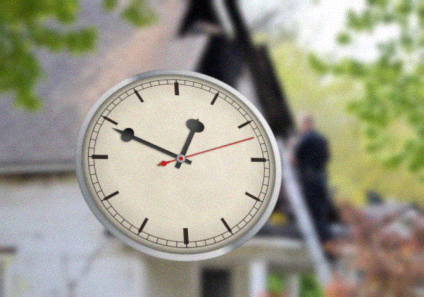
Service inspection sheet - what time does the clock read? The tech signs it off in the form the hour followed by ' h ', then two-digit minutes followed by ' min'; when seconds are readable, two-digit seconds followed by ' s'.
12 h 49 min 12 s
